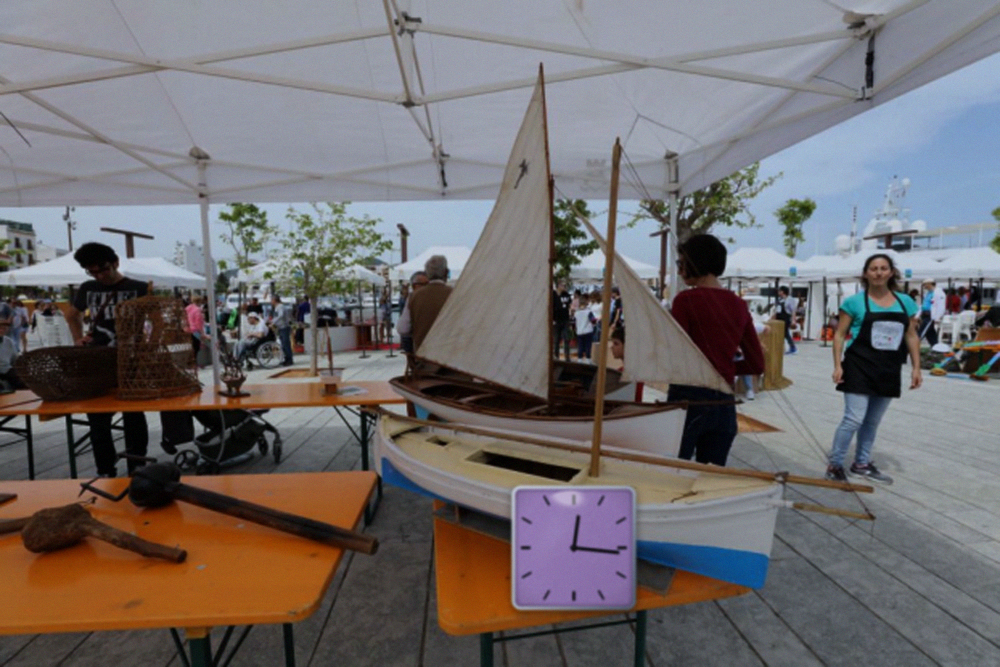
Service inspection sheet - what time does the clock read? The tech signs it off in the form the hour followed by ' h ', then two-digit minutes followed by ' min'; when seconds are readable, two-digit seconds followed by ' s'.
12 h 16 min
